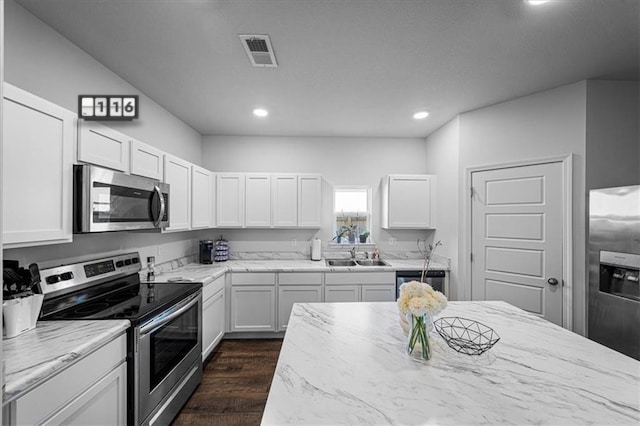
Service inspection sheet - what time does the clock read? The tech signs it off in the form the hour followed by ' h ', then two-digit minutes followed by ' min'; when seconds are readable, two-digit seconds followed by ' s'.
1 h 16 min
